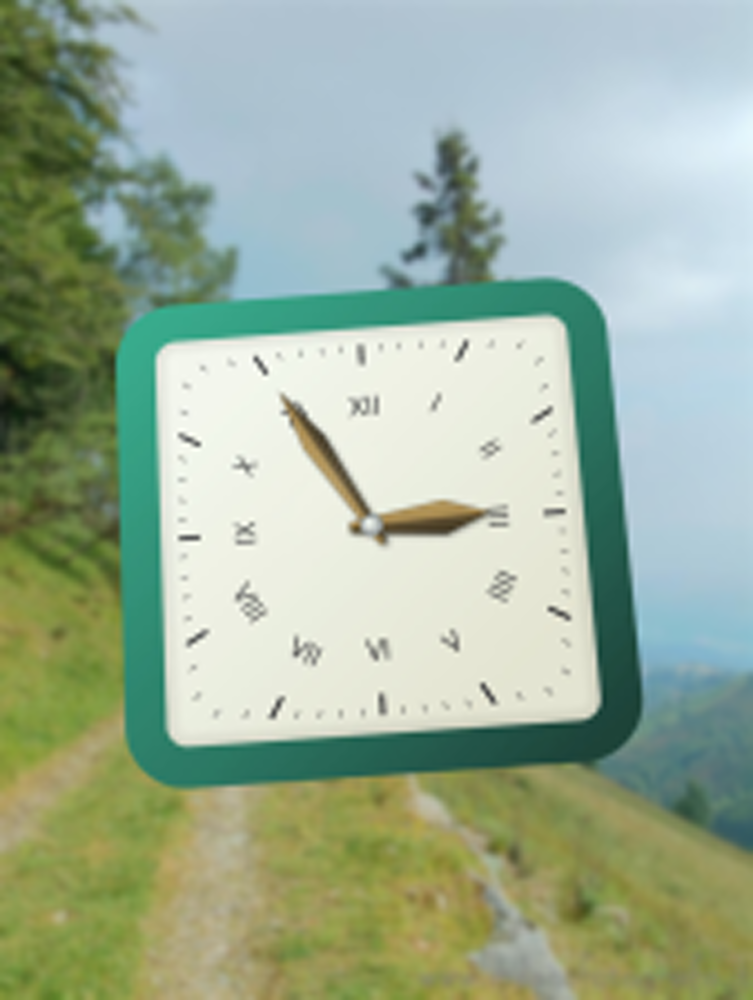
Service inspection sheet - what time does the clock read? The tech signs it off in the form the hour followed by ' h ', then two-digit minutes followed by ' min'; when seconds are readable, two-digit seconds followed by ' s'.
2 h 55 min
